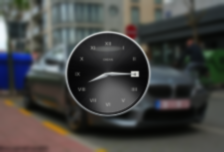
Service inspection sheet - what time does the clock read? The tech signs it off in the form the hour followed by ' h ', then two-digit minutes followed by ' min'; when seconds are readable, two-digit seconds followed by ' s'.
8 h 15 min
